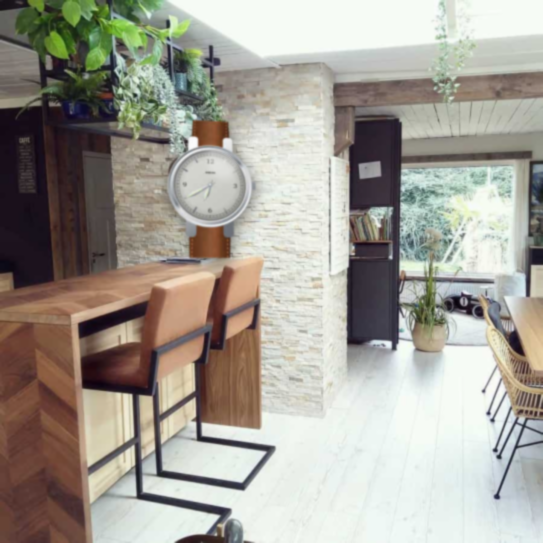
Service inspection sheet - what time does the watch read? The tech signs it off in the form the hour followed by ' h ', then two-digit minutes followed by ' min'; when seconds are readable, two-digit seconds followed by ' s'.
6 h 40 min
